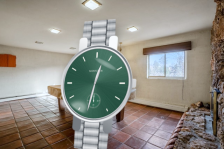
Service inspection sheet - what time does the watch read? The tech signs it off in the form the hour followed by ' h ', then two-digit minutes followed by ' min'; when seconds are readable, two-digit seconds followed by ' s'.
12 h 32 min
